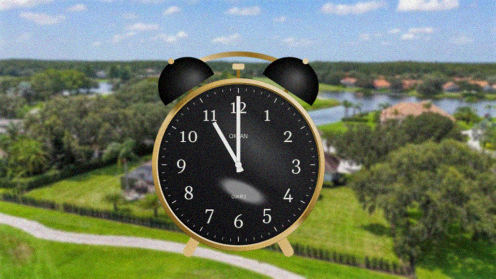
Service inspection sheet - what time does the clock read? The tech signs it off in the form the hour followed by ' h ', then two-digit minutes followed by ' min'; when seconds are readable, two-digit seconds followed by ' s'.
11 h 00 min
